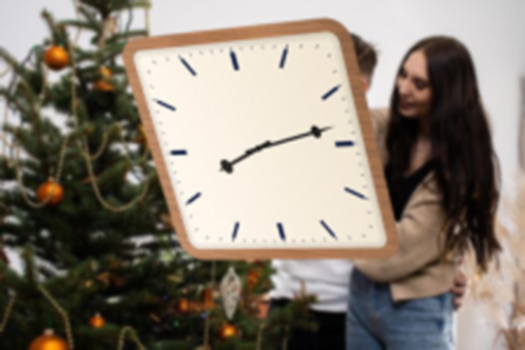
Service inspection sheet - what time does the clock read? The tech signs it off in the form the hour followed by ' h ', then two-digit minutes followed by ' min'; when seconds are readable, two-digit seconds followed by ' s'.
8 h 13 min
